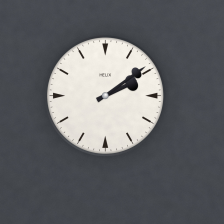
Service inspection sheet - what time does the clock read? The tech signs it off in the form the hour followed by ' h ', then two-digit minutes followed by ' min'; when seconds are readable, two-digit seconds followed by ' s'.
2 h 09 min
